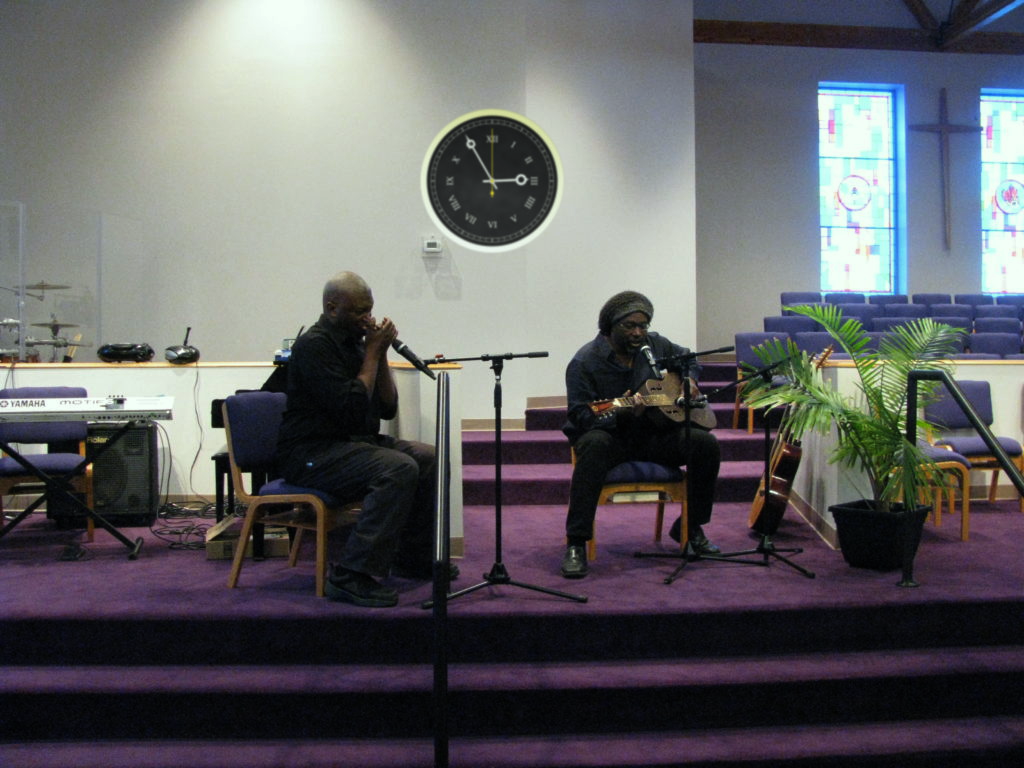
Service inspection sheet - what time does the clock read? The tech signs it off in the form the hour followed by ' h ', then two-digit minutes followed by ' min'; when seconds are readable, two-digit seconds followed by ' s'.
2 h 55 min 00 s
